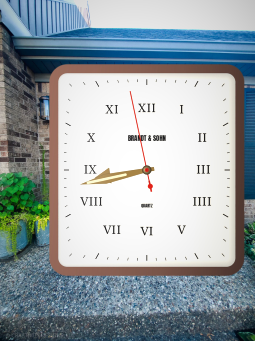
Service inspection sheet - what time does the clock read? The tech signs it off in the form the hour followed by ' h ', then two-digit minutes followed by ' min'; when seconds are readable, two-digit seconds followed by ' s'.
8 h 42 min 58 s
